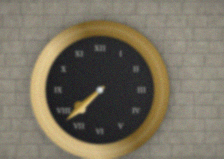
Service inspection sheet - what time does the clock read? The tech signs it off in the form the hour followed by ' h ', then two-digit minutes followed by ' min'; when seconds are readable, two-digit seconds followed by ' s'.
7 h 38 min
